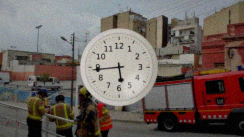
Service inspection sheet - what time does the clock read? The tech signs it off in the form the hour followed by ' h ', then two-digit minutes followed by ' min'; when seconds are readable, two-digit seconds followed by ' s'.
5 h 44 min
